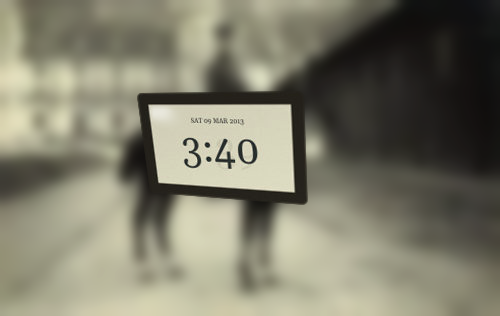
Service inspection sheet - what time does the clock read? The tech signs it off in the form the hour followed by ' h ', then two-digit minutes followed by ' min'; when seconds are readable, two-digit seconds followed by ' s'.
3 h 40 min
